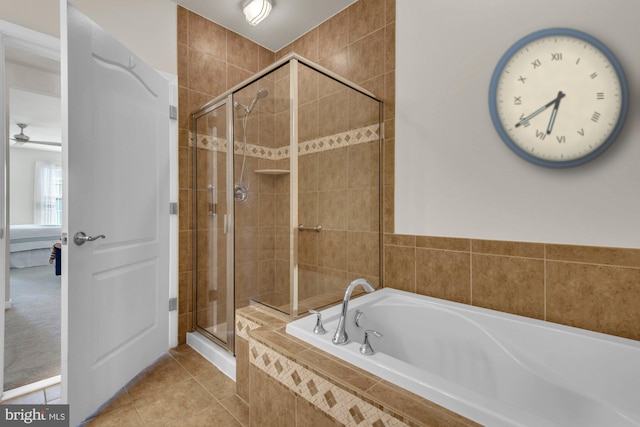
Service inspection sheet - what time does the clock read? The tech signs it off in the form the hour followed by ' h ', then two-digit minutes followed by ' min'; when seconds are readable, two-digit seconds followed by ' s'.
6 h 40 min
